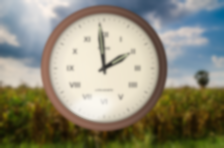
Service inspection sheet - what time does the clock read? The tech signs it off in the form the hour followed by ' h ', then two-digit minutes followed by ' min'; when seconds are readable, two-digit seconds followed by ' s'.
1 h 59 min
